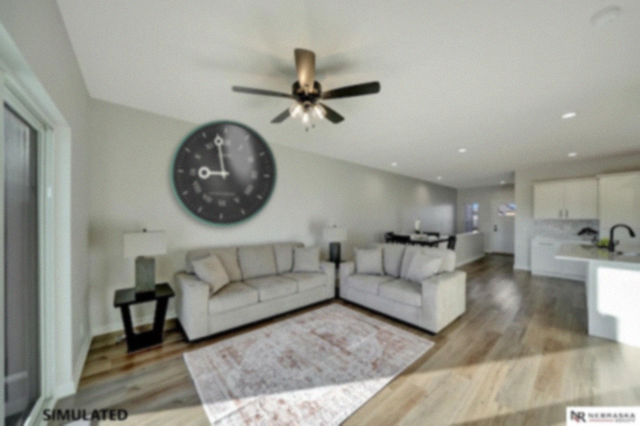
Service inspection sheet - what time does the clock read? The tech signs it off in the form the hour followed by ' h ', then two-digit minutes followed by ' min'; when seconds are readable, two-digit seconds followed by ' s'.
8 h 58 min
